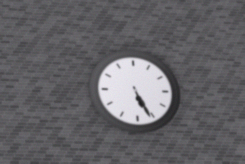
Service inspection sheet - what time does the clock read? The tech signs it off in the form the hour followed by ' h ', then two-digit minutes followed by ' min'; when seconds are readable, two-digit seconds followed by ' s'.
5 h 26 min
